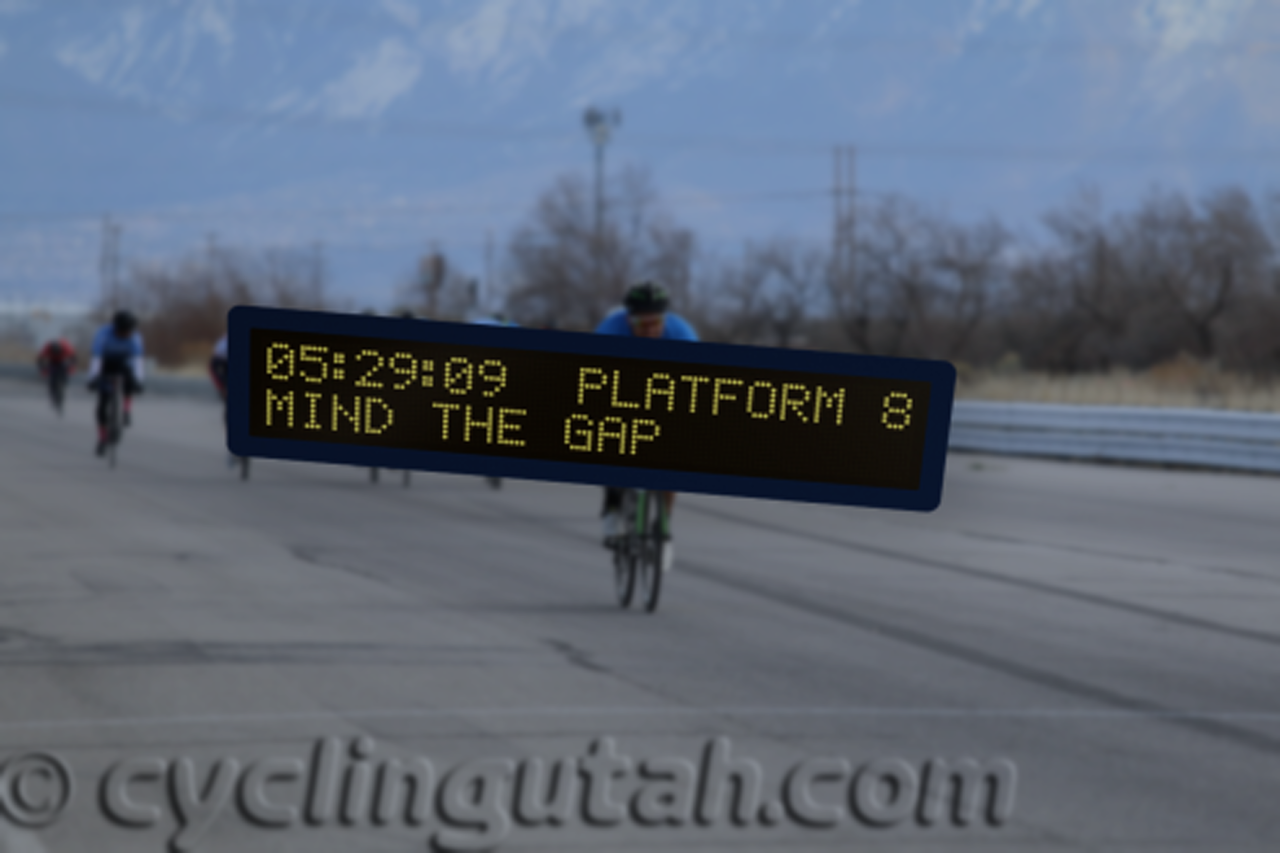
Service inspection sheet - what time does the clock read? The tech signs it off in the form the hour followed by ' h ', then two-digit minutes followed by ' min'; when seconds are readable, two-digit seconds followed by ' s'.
5 h 29 min 09 s
